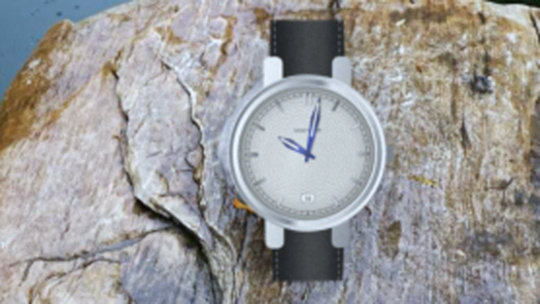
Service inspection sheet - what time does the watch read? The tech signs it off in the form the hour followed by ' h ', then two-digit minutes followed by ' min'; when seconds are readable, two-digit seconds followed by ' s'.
10 h 02 min
